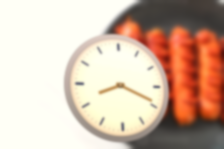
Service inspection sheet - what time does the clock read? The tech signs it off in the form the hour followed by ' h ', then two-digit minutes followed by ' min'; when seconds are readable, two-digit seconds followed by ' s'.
8 h 19 min
